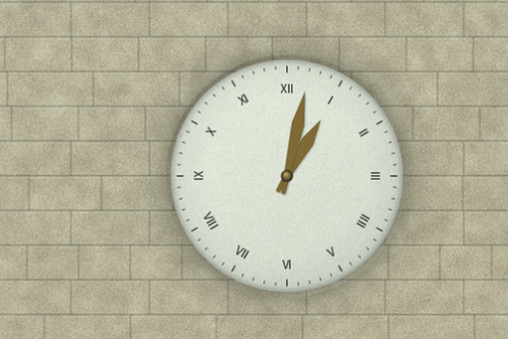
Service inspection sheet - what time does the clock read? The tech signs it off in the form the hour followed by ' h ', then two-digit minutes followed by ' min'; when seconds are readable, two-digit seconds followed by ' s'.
1 h 02 min
